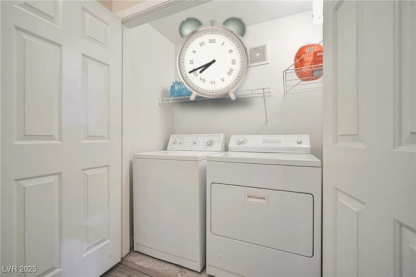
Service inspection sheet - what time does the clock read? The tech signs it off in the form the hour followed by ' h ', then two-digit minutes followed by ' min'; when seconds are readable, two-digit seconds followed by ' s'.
7 h 41 min
